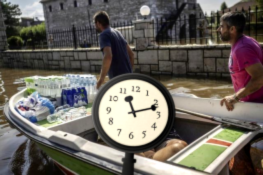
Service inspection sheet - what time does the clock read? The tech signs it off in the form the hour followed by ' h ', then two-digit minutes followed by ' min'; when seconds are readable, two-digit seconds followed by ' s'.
11 h 12 min
